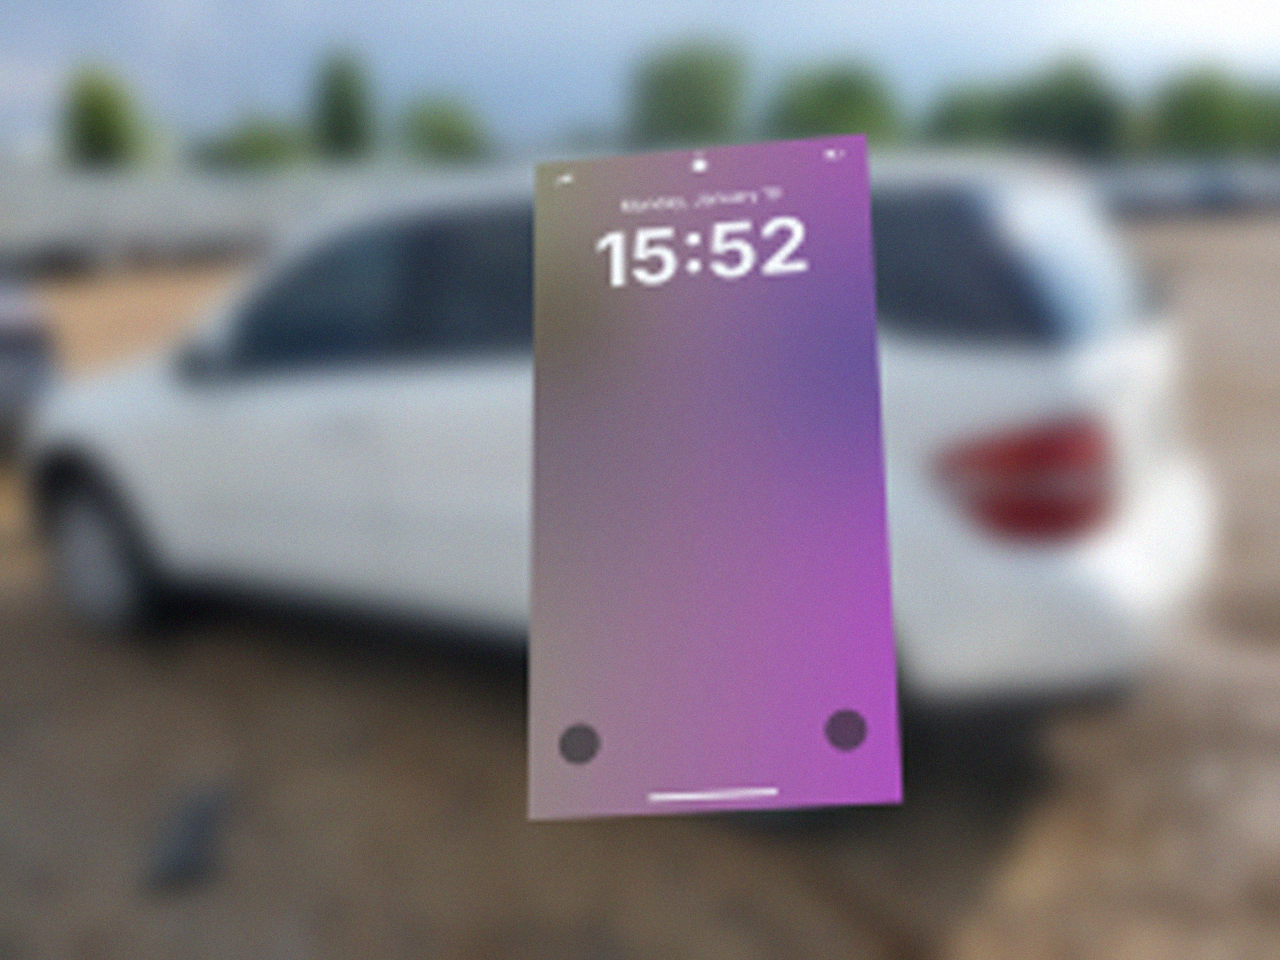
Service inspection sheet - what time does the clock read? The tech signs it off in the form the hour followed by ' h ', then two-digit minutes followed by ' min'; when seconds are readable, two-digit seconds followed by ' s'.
15 h 52 min
